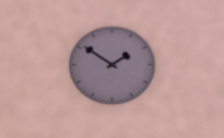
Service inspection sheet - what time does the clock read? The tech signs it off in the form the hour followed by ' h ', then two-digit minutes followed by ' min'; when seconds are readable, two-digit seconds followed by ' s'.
1 h 51 min
